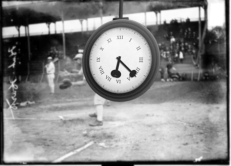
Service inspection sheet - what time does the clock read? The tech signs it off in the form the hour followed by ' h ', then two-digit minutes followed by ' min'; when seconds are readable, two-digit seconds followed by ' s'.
6 h 22 min
